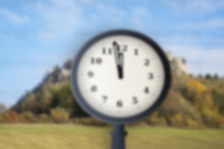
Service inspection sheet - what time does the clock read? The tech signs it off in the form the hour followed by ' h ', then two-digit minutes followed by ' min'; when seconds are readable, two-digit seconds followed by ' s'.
11 h 58 min
